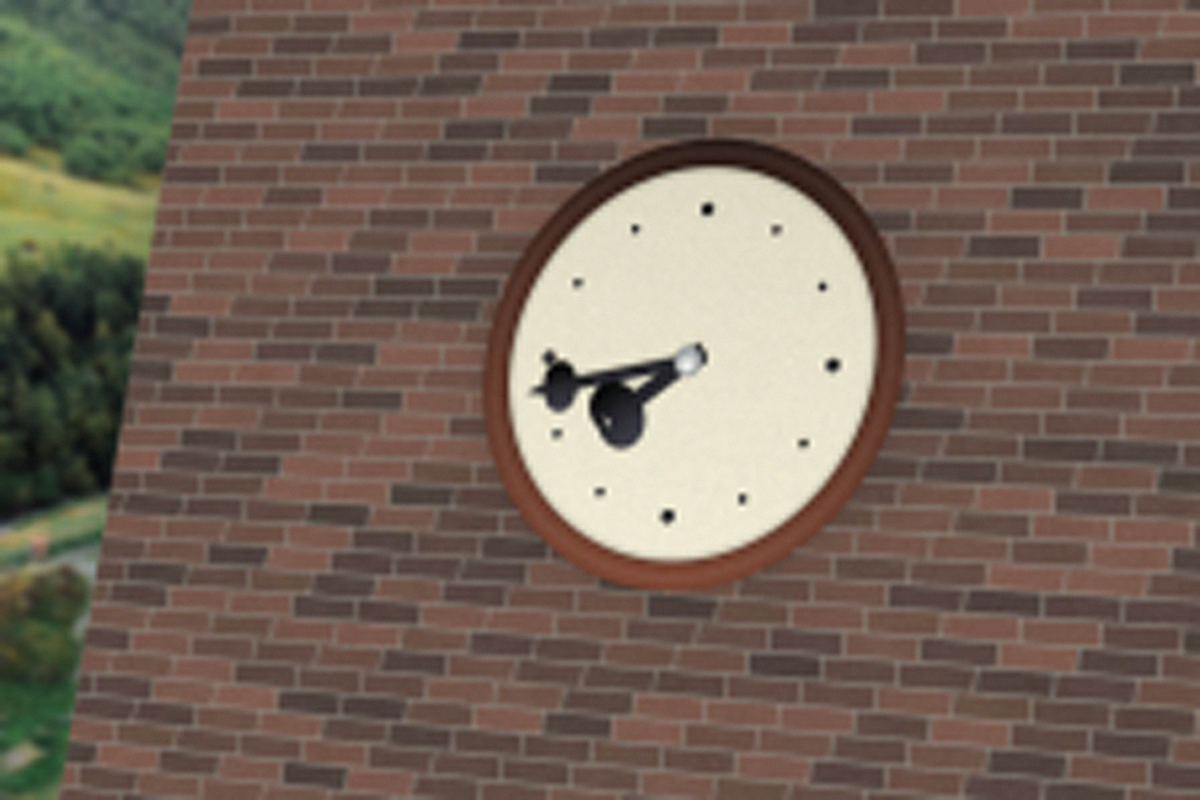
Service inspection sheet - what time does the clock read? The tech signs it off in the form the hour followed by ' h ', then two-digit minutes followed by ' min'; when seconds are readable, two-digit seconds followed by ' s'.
7 h 43 min
